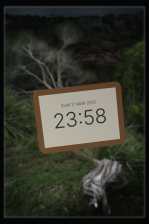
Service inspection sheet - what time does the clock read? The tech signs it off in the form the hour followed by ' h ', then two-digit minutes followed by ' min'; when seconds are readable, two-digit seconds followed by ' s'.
23 h 58 min
